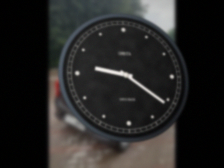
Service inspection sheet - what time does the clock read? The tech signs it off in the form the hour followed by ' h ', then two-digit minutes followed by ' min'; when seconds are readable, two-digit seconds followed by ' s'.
9 h 21 min
